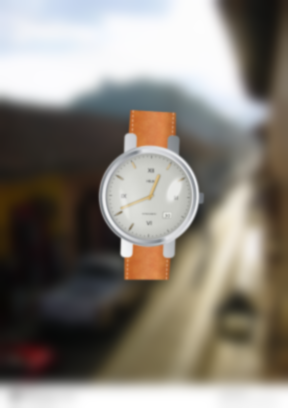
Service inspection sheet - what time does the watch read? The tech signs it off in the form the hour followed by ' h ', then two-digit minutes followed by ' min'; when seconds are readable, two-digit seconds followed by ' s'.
12 h 41 min
